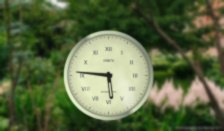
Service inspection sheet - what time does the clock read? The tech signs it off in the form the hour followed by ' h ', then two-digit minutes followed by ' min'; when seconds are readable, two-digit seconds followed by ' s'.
5 h 46 min
